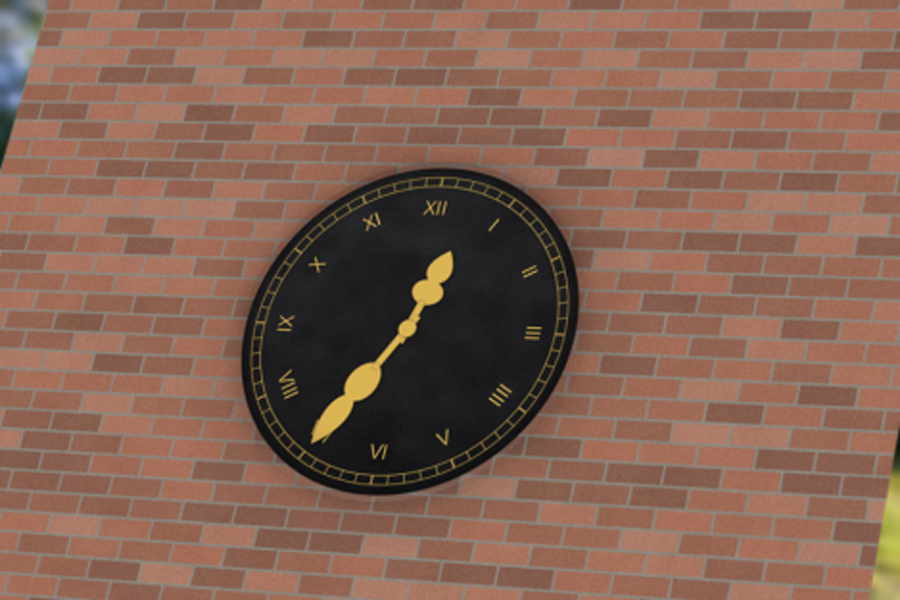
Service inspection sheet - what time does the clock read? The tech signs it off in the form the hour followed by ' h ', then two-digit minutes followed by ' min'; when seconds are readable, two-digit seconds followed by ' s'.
12 h 35 min
